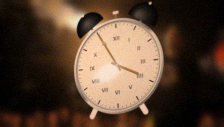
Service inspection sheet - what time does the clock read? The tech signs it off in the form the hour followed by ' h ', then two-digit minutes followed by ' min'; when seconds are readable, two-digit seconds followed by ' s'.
3 h 55 min
